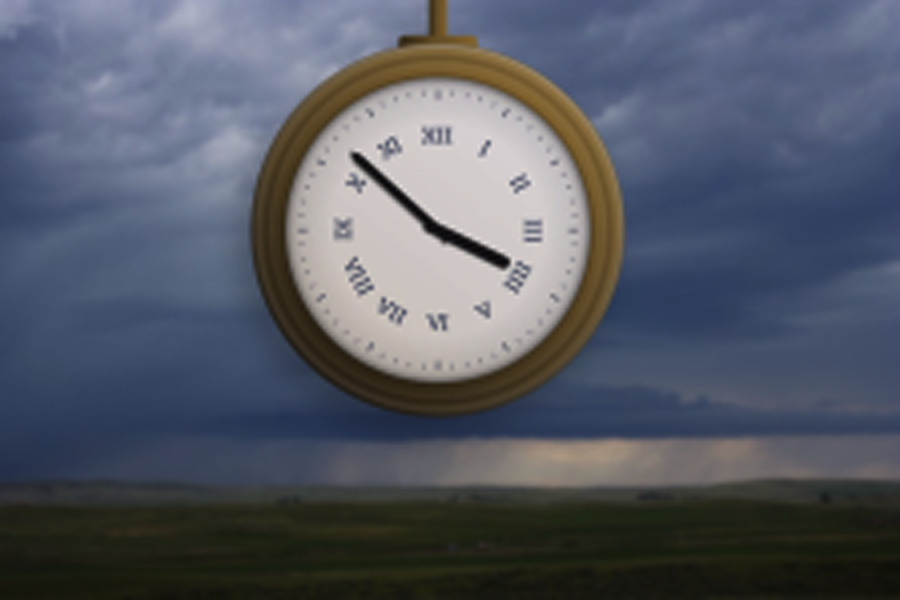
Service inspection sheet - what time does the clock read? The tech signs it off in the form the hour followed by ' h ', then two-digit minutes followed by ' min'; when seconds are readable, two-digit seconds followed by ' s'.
3 h 52 min
